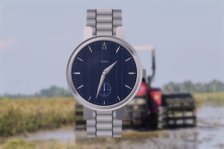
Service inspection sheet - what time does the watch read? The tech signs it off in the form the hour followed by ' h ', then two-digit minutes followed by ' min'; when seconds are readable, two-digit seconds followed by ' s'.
1 h 33 min
